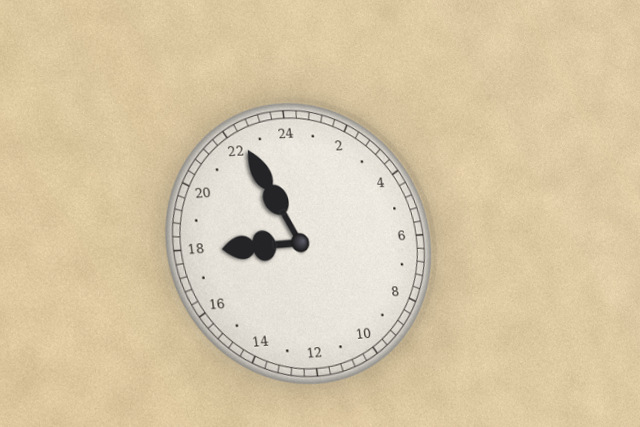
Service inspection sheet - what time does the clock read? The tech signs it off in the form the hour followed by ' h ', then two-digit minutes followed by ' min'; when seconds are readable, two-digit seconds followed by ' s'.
17 h 56 min
